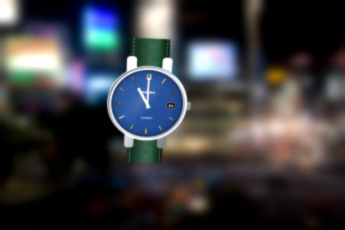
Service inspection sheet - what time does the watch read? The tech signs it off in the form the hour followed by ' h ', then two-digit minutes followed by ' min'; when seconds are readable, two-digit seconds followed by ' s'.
11 h 00 min
